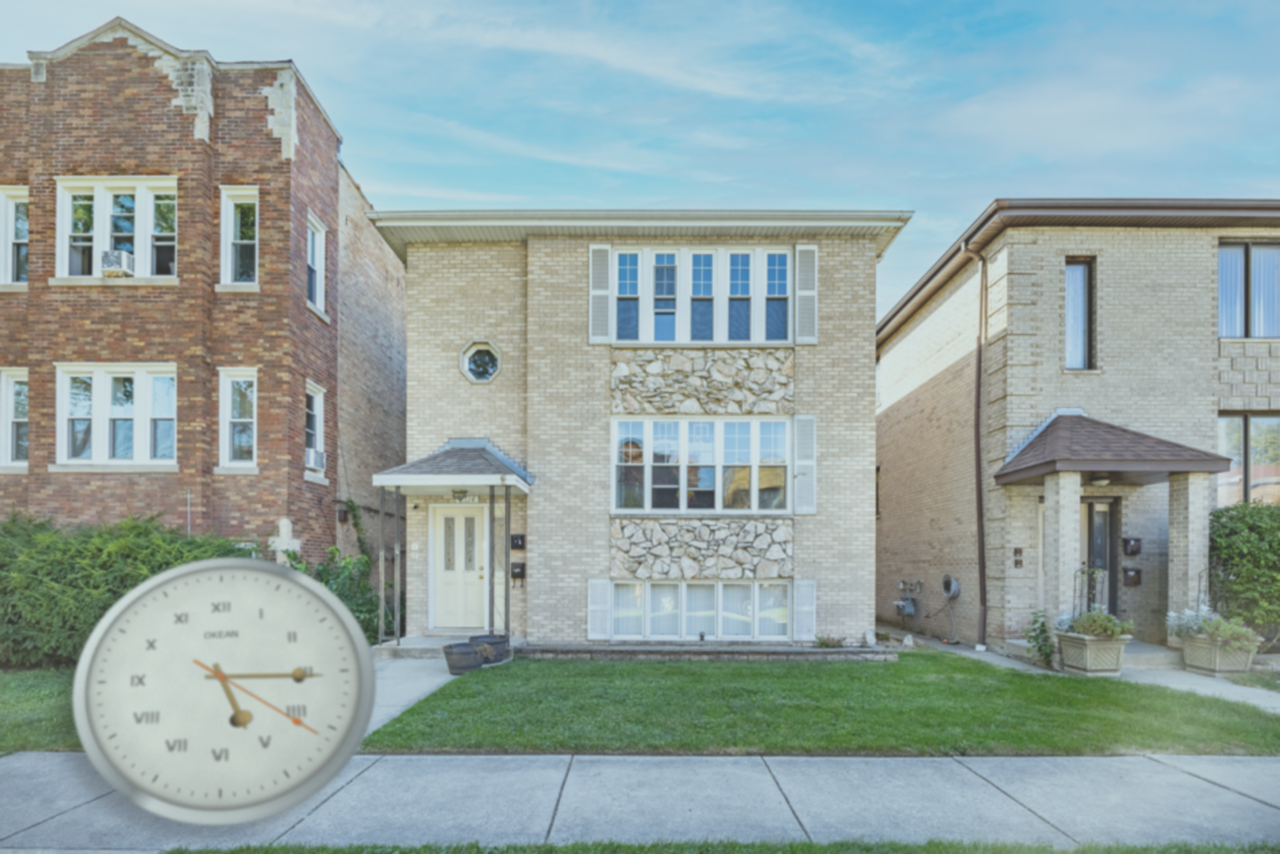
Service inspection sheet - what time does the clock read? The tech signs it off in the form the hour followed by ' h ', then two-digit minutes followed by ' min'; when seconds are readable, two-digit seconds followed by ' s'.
5 h 15 min 21 s
